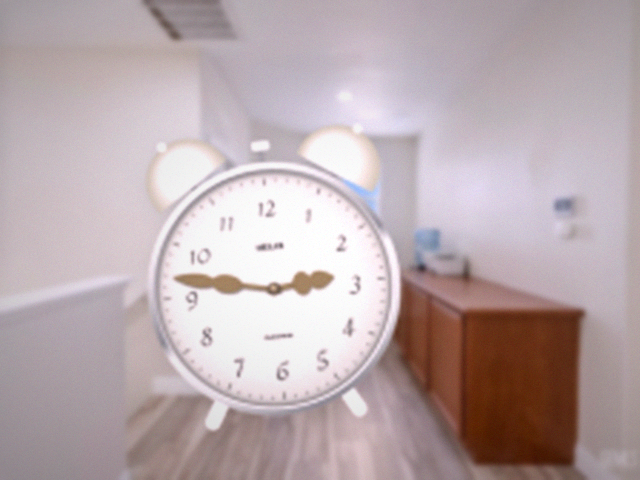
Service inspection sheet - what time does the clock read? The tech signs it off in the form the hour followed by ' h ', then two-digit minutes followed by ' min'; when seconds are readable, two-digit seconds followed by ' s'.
2 h 47 min
